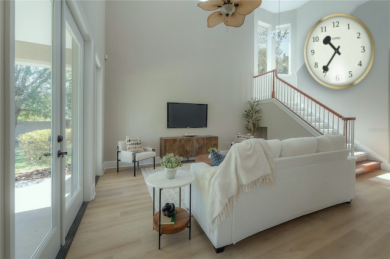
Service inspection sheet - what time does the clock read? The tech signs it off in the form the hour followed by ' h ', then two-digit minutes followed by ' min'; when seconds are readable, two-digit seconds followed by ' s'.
10 h 36 min
